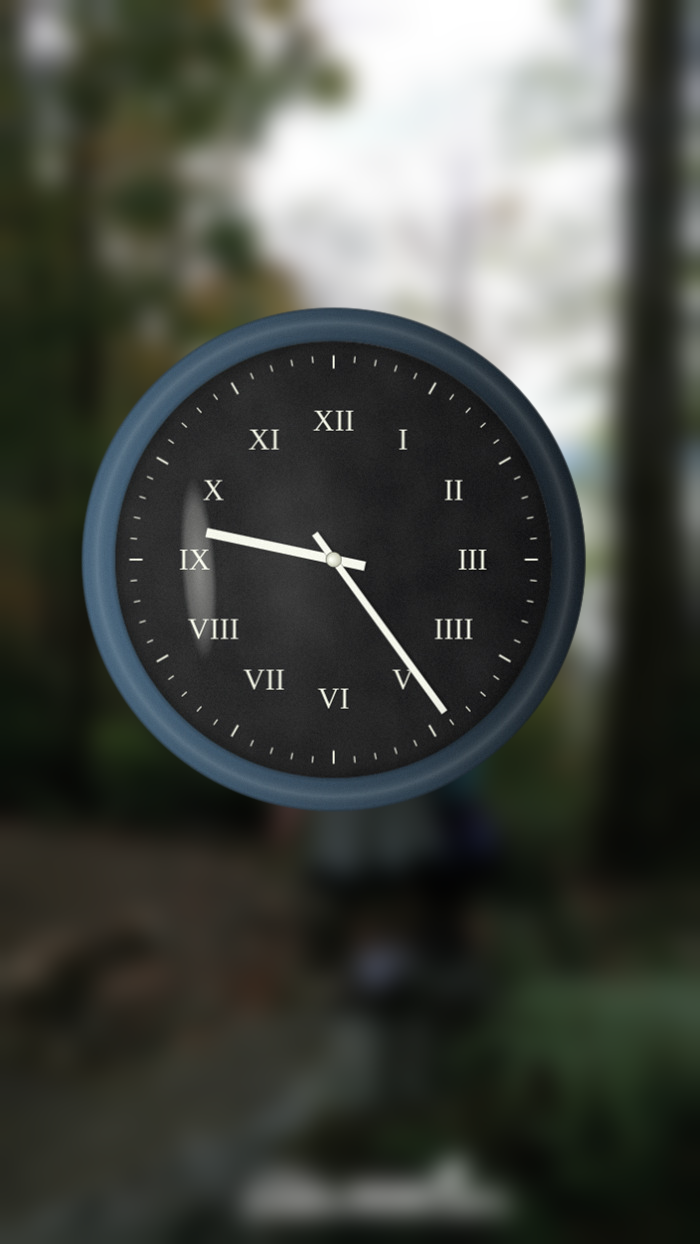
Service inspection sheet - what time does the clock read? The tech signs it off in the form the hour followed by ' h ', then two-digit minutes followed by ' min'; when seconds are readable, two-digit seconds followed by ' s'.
9 h 24 min
